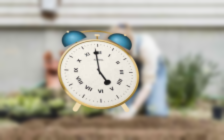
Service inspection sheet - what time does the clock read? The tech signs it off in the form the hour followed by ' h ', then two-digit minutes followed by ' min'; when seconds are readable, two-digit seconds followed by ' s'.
4 h 59 min
